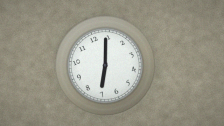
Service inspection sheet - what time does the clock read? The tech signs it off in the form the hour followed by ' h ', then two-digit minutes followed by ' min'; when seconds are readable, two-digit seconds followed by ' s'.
7 h 04 min
